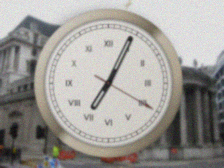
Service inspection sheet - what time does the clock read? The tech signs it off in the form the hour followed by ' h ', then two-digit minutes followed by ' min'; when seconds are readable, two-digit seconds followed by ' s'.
7 h 04 min 20 s
